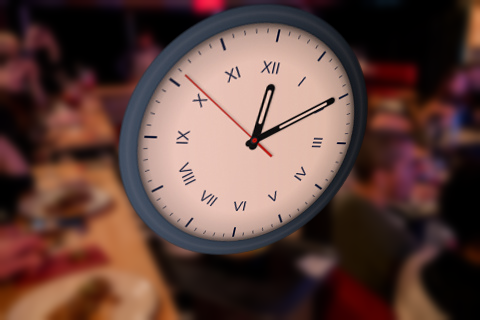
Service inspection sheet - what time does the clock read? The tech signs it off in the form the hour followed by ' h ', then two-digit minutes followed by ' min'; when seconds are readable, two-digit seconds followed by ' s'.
12 h 09 min 51 s
